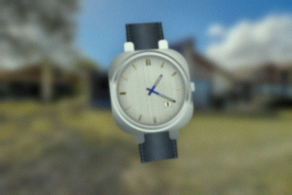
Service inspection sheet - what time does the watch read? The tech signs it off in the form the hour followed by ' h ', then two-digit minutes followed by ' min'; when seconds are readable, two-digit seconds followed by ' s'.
1 h 20 min
